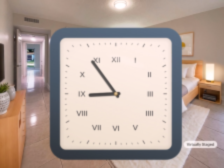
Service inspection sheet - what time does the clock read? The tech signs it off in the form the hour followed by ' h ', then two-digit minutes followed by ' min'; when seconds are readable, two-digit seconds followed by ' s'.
8 h 54 min
